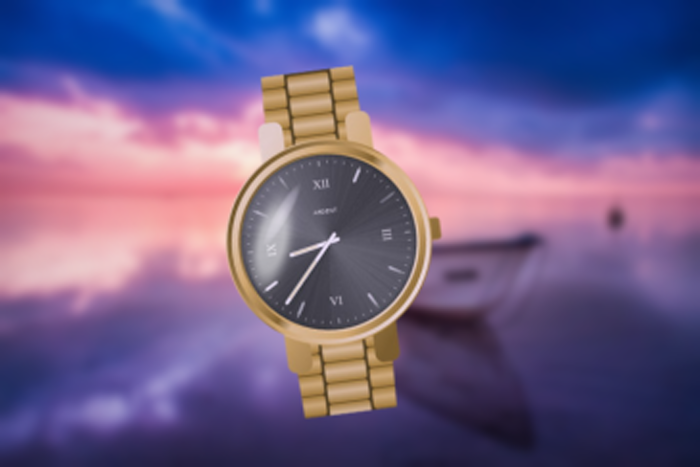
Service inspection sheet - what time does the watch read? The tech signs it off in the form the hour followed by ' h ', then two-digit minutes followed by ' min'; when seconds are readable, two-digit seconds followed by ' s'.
8 h 37 min
